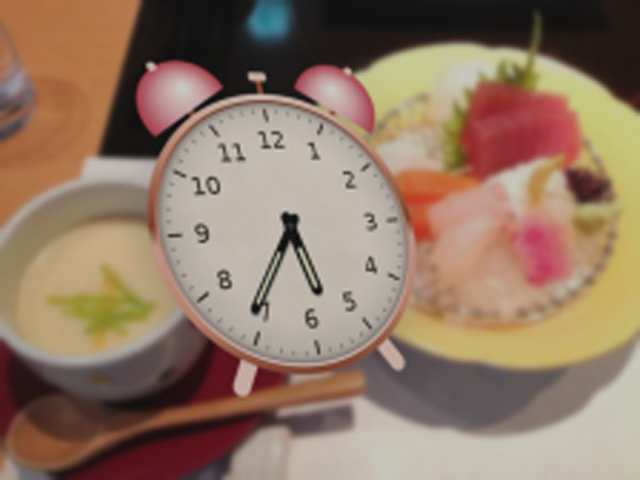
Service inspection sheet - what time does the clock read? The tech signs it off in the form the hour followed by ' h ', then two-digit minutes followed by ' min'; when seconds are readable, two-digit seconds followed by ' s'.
5 h 36 min
